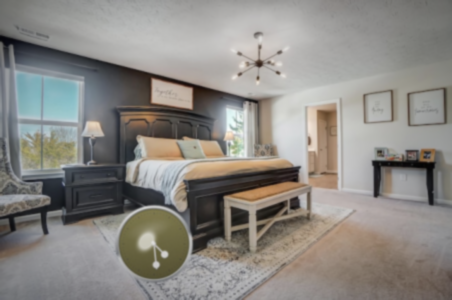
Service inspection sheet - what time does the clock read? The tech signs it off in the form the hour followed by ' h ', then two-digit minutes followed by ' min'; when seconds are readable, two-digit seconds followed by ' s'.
4 h 29 min
